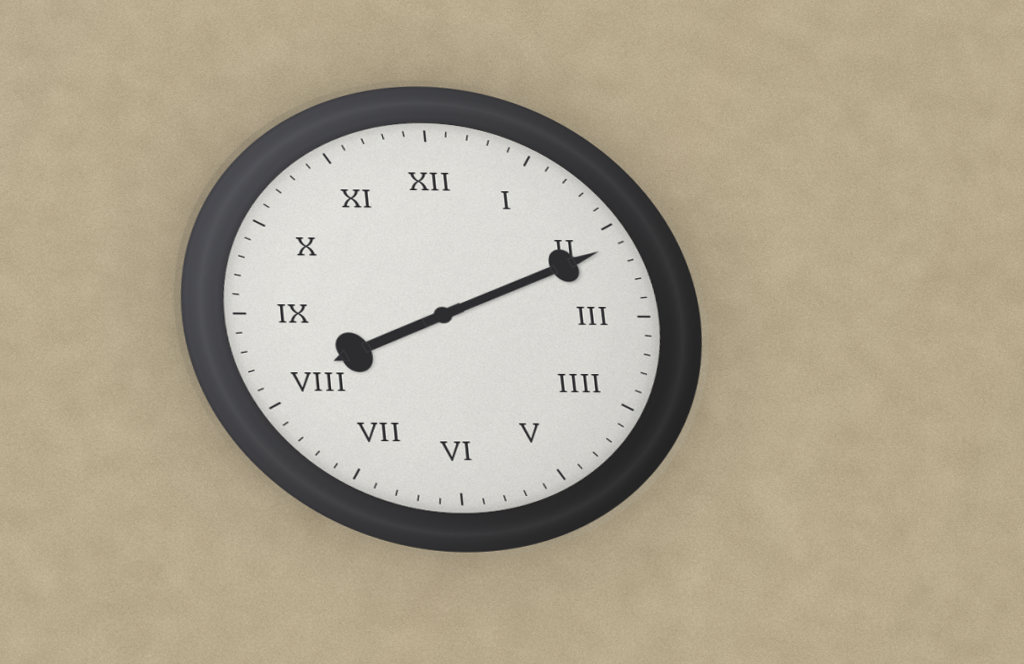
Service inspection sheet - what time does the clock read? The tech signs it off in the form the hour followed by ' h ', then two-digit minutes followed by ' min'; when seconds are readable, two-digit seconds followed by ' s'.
8 h 11 min
